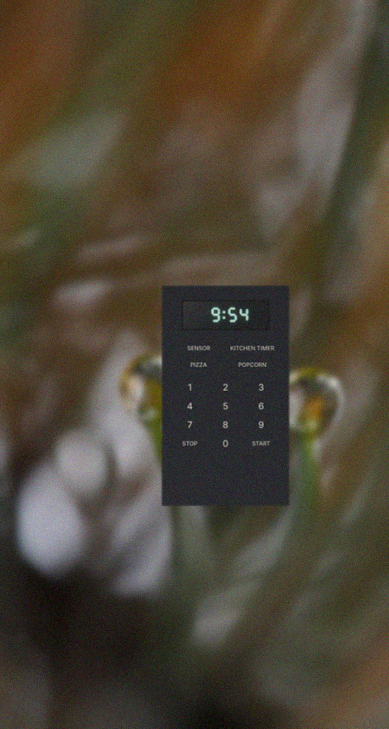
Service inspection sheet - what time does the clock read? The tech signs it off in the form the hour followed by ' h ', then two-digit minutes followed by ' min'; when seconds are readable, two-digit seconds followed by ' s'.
9 h 54 min
